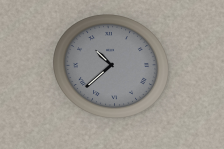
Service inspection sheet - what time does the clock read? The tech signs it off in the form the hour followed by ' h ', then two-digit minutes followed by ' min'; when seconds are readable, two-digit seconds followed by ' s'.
10 h 38 min
